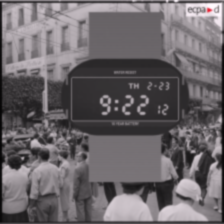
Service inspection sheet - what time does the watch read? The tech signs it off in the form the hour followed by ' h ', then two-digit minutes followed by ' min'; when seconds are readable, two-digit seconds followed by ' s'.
9 h 22 min 12 s
